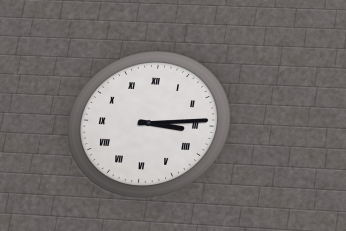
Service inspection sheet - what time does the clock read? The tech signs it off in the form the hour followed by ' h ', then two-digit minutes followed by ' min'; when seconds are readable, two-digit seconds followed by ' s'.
3 h 14 min
